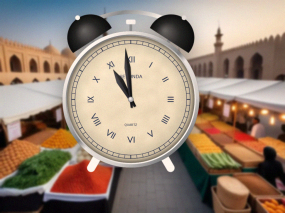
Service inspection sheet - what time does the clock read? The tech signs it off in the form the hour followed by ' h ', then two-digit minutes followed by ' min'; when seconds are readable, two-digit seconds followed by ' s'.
10 h 59 min
